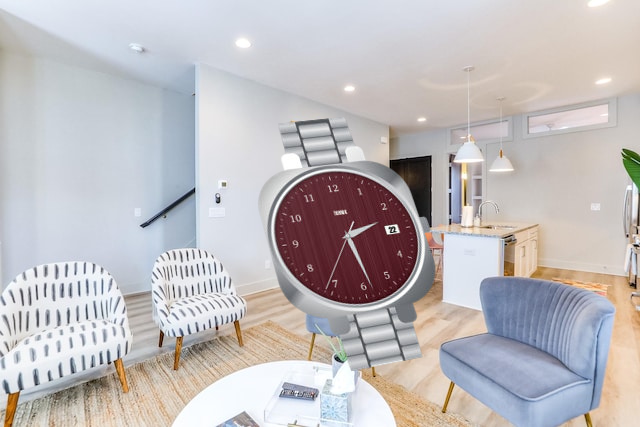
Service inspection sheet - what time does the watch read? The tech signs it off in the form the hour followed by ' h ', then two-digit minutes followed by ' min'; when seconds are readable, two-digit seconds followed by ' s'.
2 h 28 min 36 s
